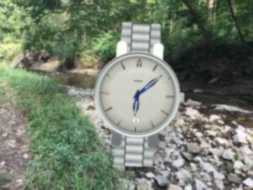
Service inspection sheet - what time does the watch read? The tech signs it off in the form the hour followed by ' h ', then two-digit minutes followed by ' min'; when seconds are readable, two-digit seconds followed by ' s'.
6 h 08 min
